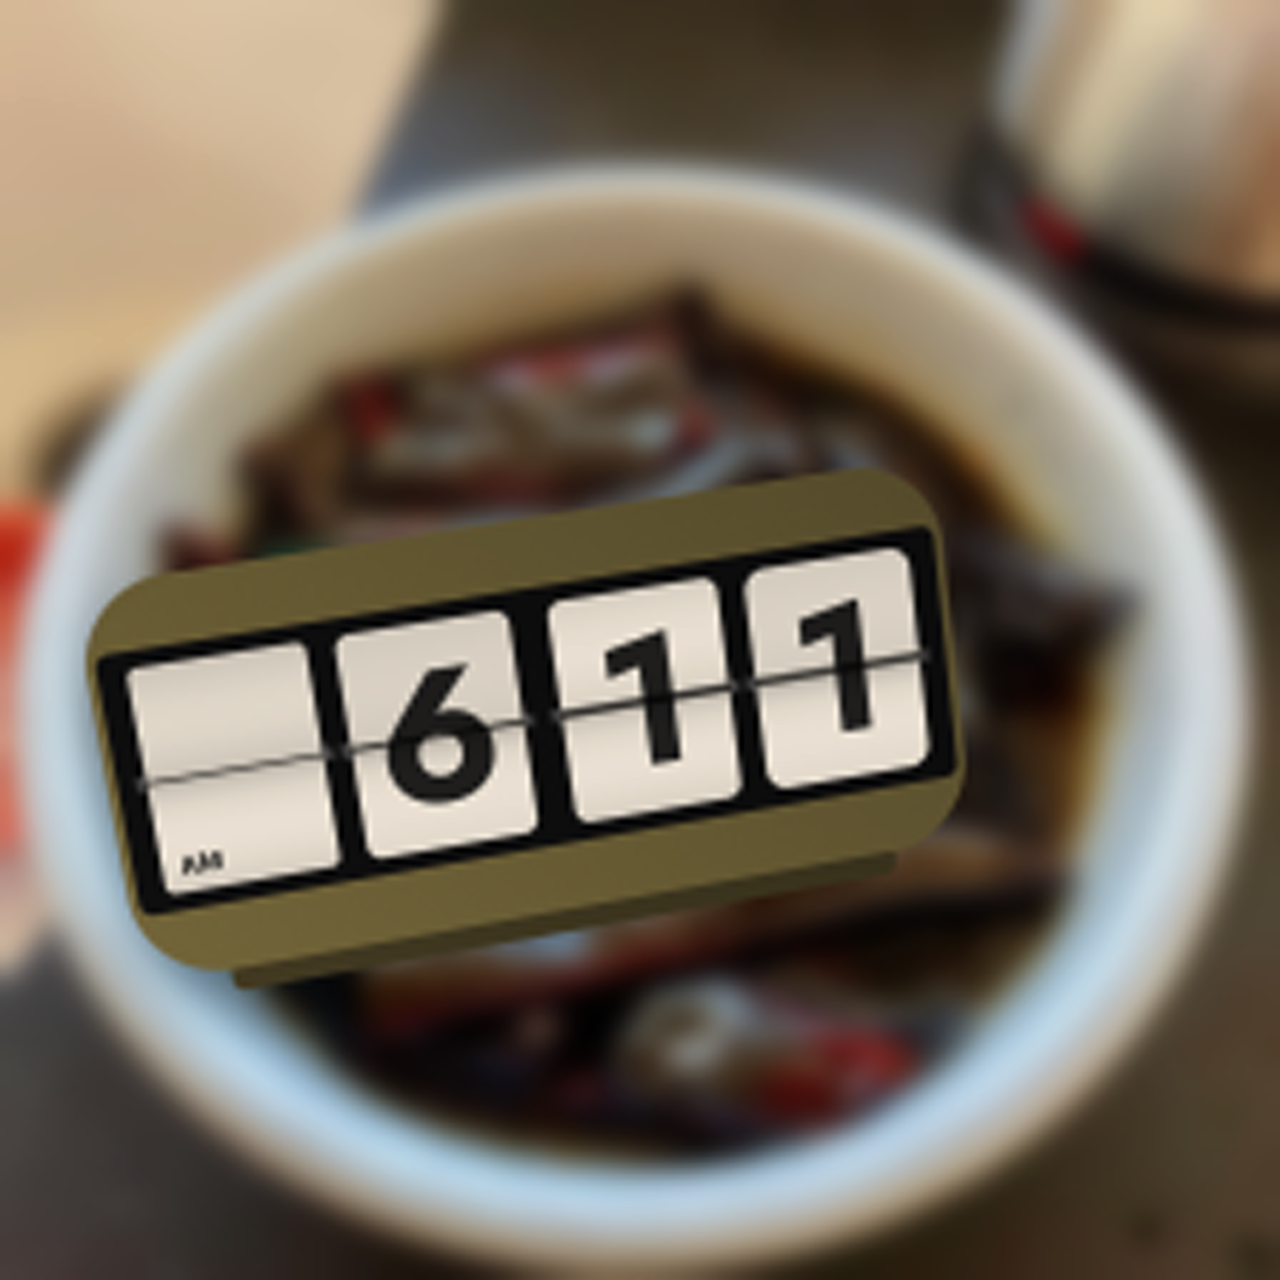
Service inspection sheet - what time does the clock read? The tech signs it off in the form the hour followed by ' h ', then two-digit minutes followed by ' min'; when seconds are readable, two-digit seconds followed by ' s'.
6 h 11 min
